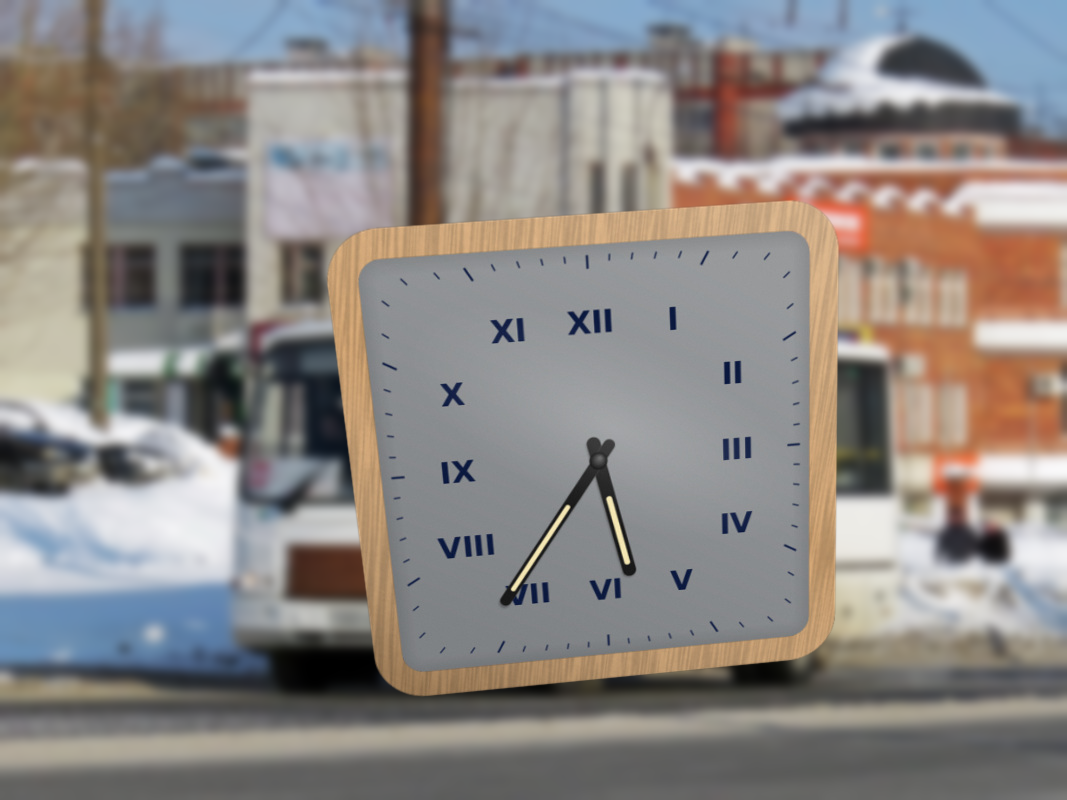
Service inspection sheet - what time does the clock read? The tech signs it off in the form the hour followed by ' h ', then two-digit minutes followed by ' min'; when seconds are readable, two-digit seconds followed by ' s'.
5 h 36 min
